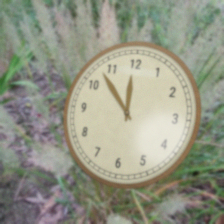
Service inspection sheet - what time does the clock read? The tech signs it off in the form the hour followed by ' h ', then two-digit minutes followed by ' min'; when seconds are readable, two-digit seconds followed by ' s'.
11 h 53 min
